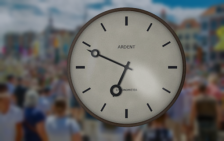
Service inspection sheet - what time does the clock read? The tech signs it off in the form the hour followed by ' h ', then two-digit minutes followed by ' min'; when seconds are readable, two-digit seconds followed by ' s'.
6 h 49 min
